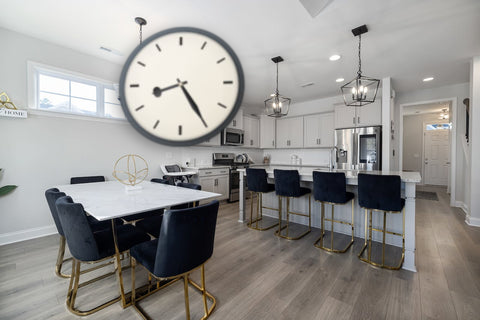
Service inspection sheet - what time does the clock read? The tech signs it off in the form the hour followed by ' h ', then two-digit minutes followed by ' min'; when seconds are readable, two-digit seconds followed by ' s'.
8 h 25 min
